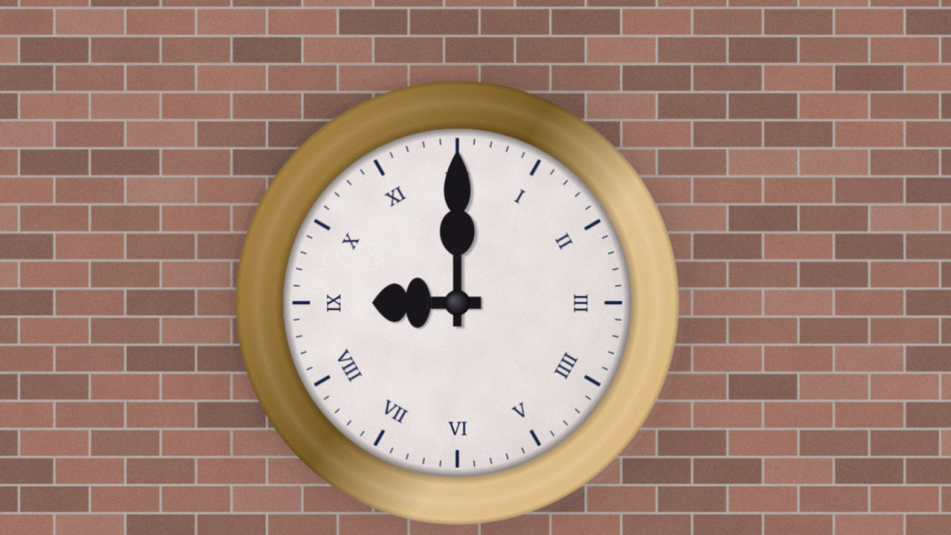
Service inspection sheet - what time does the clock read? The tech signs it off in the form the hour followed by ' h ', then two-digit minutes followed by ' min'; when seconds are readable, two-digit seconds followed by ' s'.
9 h 00 min
